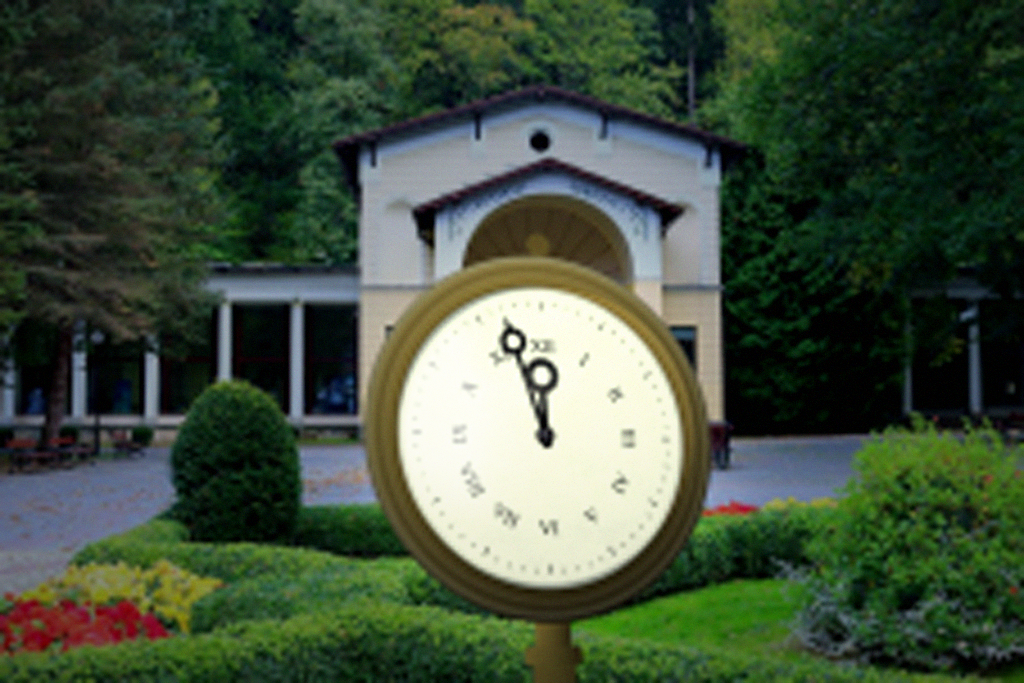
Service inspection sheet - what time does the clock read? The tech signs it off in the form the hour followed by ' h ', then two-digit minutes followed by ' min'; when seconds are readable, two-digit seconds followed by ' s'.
11 h 57 min
